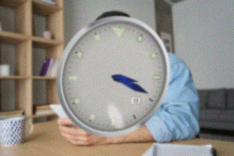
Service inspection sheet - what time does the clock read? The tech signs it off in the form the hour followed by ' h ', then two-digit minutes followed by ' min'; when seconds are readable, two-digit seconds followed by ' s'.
3 h 19 min
